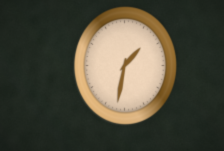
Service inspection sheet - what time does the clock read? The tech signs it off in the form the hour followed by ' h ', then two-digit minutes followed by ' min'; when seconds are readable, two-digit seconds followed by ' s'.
1 h 32 min
